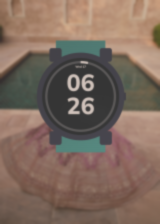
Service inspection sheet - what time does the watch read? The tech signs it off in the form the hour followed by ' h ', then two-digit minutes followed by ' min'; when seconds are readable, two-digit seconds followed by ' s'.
6 h 26 min
